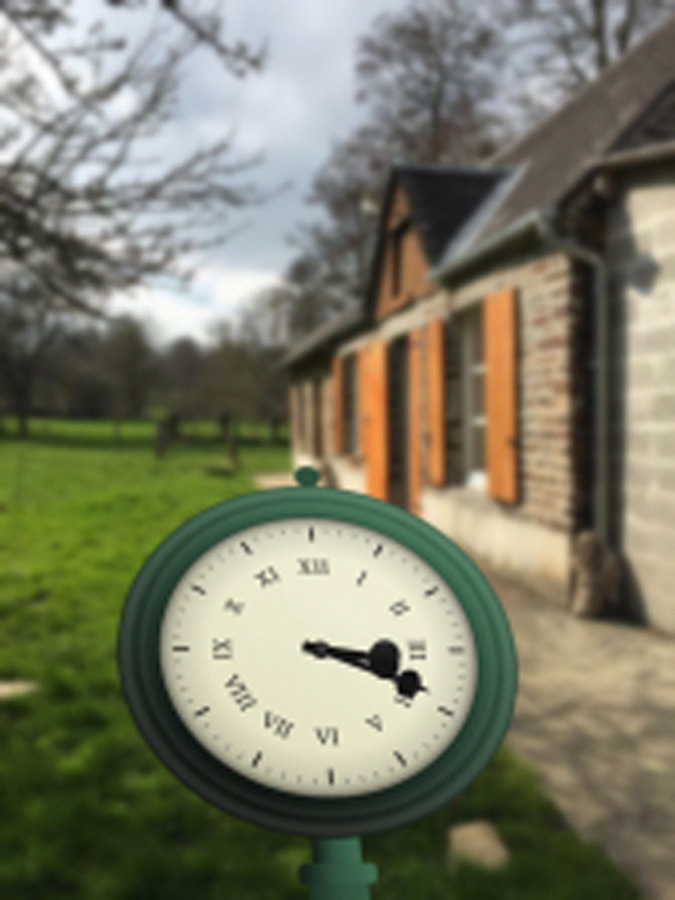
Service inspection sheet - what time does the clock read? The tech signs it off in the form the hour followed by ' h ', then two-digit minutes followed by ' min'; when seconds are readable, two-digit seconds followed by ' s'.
3 h 19 min
